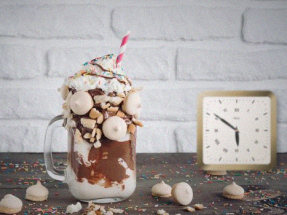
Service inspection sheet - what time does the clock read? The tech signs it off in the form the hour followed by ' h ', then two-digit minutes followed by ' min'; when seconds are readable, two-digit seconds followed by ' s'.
5 h 51 min
